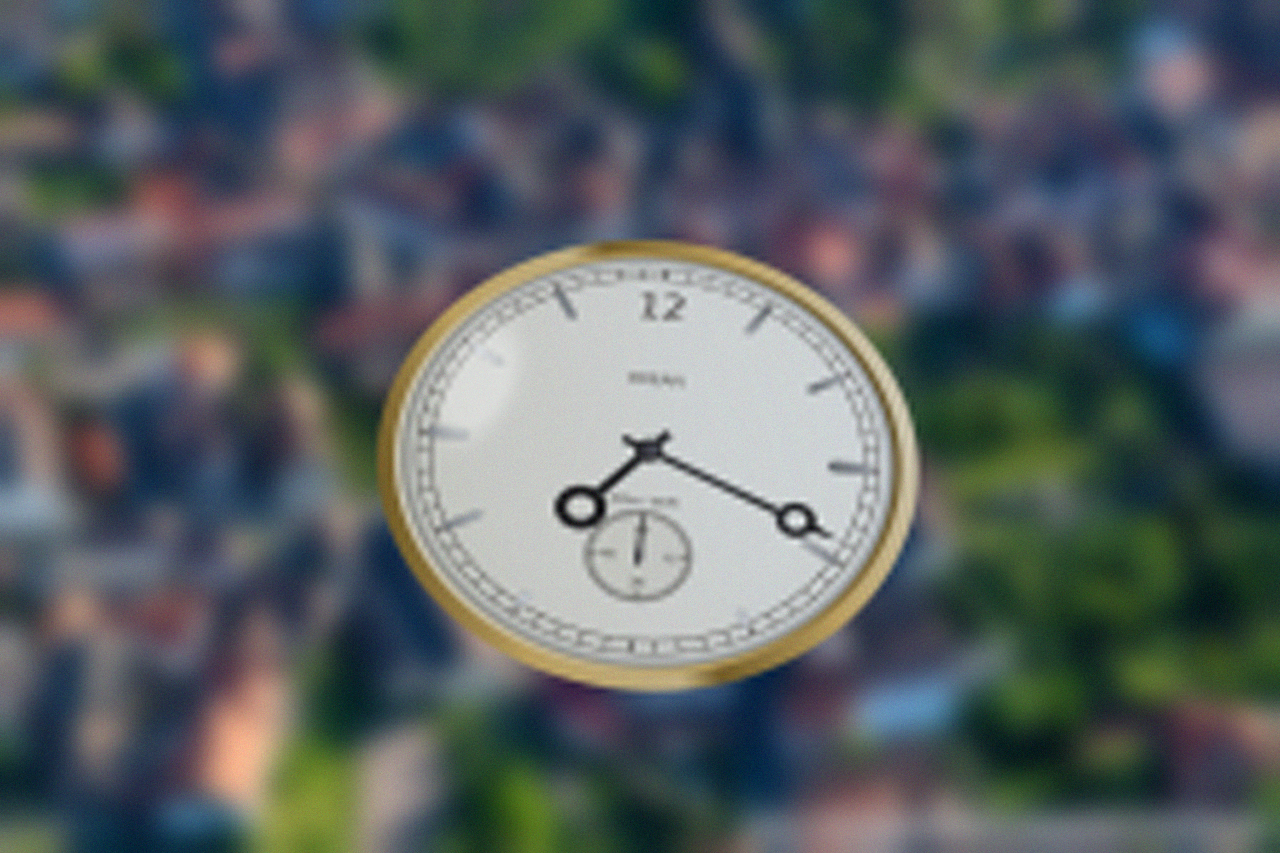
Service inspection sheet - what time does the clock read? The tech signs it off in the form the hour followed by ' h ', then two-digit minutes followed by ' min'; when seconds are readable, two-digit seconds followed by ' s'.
7 h 19 min
